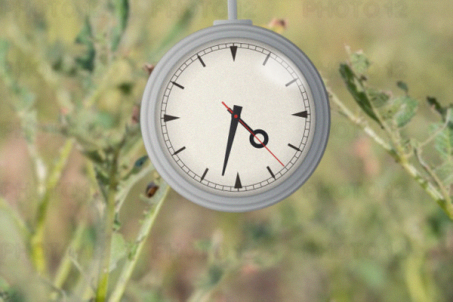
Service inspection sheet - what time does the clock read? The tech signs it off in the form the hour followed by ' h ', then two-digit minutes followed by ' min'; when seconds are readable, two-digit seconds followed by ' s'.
4 h 32 min 23 s
